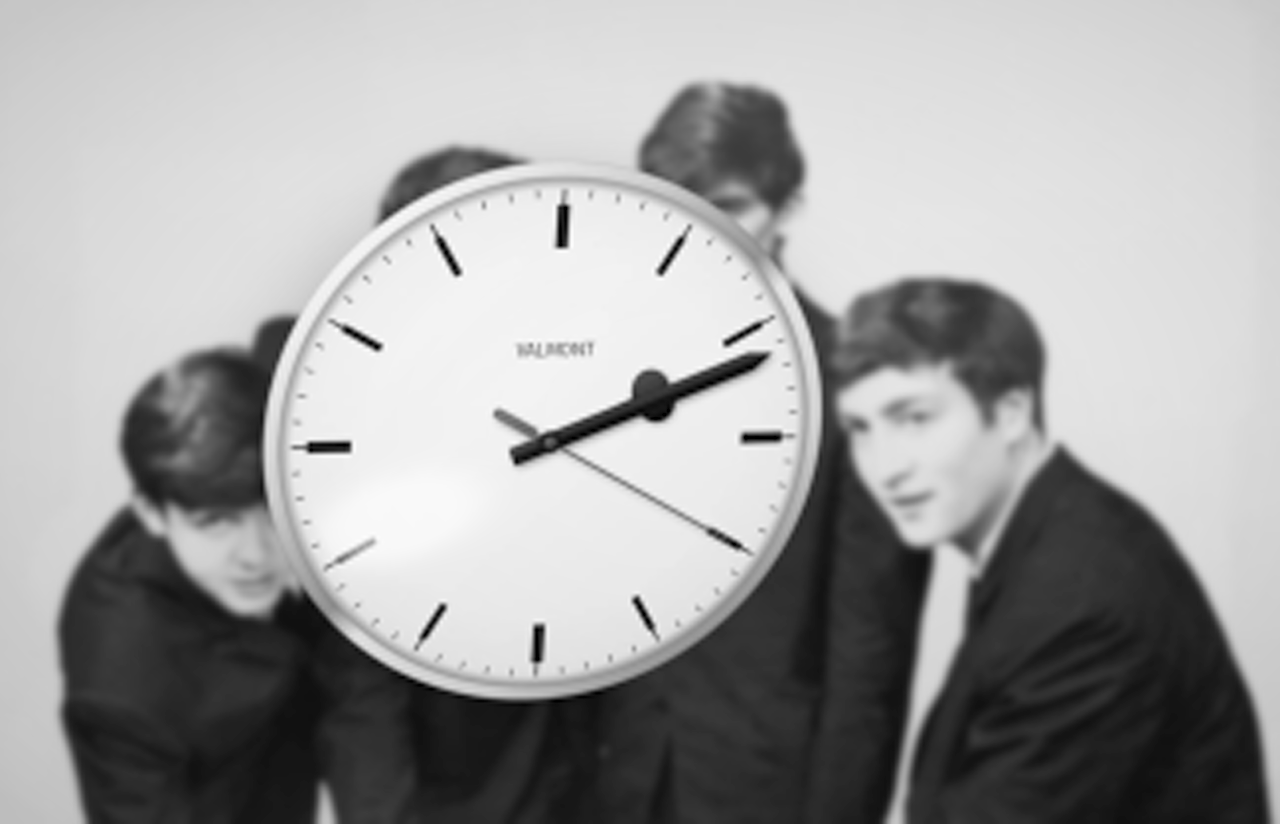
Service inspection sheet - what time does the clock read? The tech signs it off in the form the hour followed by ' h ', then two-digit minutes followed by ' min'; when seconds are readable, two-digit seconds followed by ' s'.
2 h 11 min 20 s
